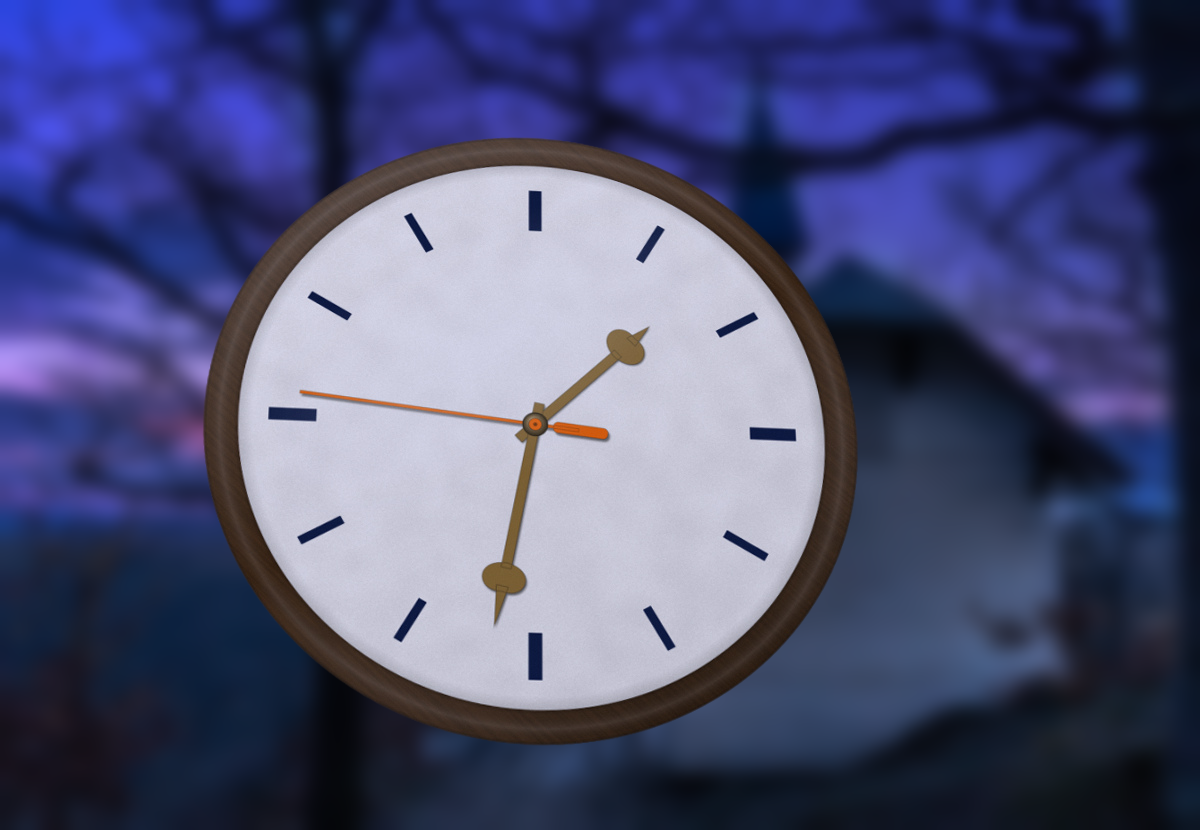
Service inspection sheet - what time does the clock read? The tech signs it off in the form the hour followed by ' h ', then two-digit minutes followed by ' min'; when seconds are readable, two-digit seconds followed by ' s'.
1 h 31 min 46 s
